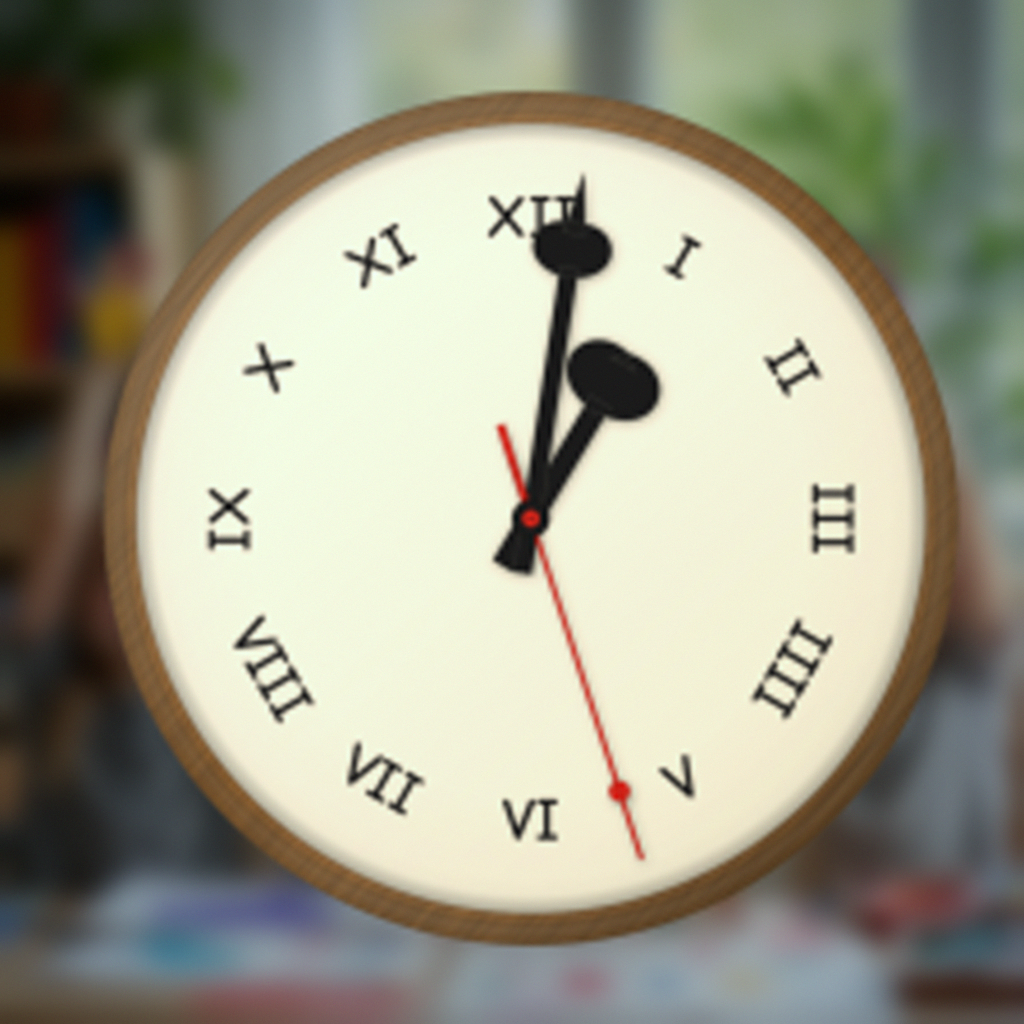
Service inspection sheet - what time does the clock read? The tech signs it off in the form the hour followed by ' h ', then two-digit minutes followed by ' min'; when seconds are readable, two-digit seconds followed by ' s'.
1 h 01 min 27 s
